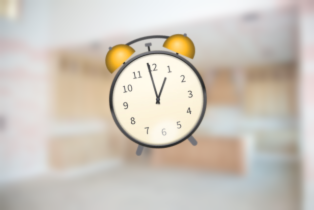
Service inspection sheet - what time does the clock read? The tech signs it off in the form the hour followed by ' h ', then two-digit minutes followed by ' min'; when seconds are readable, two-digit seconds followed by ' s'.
12 h 59 min
